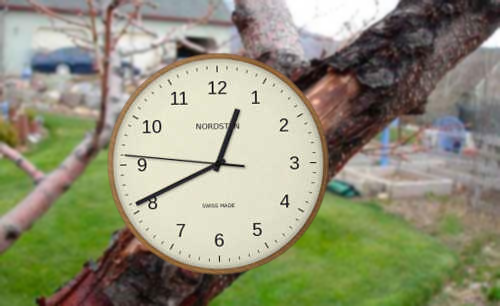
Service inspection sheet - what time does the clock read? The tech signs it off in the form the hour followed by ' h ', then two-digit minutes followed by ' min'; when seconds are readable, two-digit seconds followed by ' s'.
12 h 40 min 46 s
